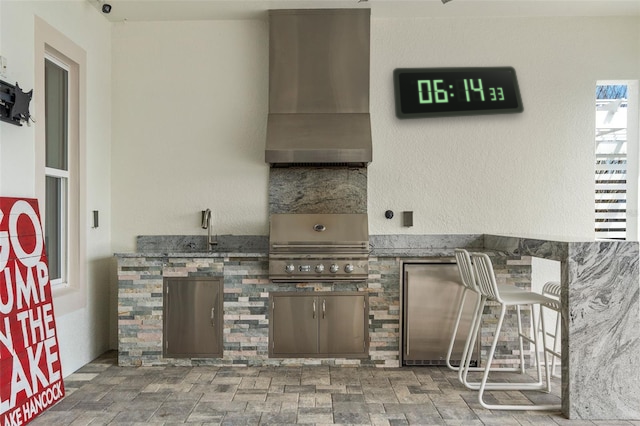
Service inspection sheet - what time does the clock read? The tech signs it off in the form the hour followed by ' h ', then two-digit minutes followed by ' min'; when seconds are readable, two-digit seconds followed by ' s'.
6 h 14 min 33 s
